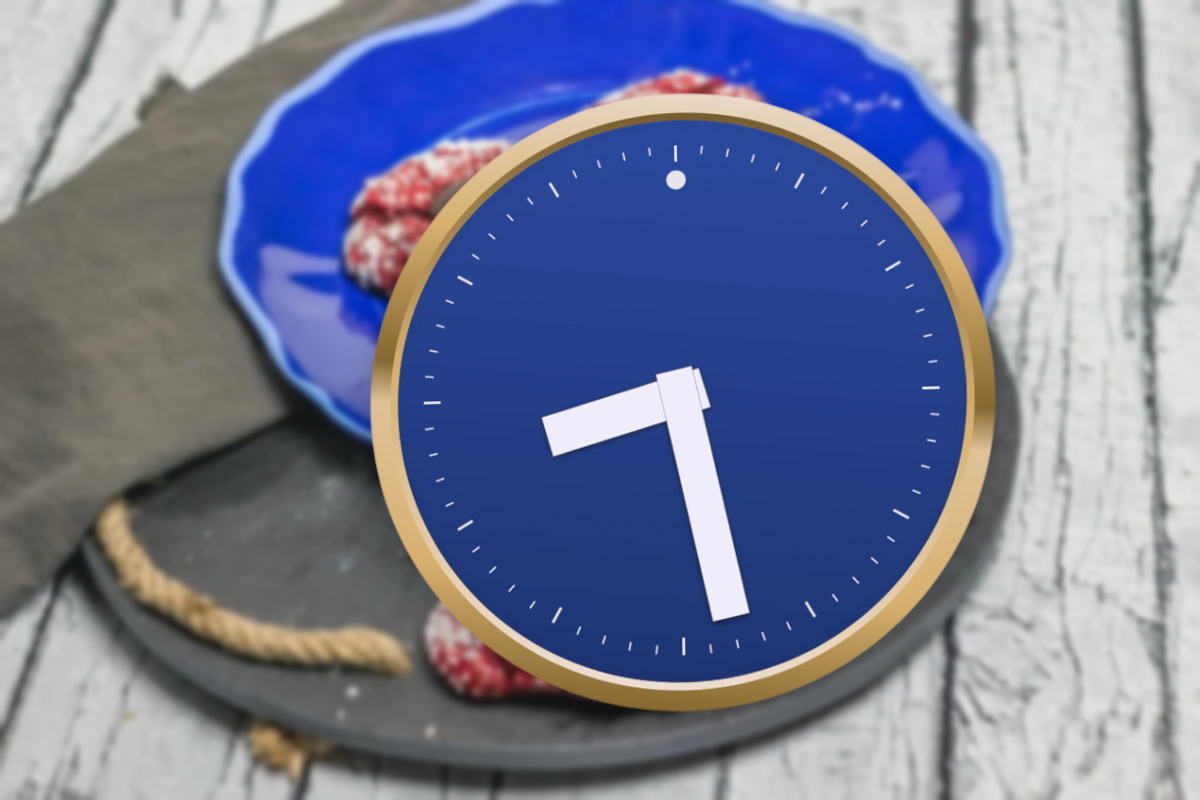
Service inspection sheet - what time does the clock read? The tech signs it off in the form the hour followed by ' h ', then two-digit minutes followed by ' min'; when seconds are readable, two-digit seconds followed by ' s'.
8 h 28 min
